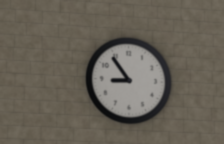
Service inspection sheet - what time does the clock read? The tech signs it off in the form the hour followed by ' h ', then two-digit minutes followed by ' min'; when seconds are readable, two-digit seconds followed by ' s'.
8 h 54 min
